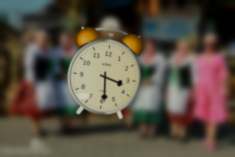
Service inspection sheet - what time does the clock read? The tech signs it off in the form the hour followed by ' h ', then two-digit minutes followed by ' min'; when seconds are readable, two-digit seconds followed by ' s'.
3 h 29 min
